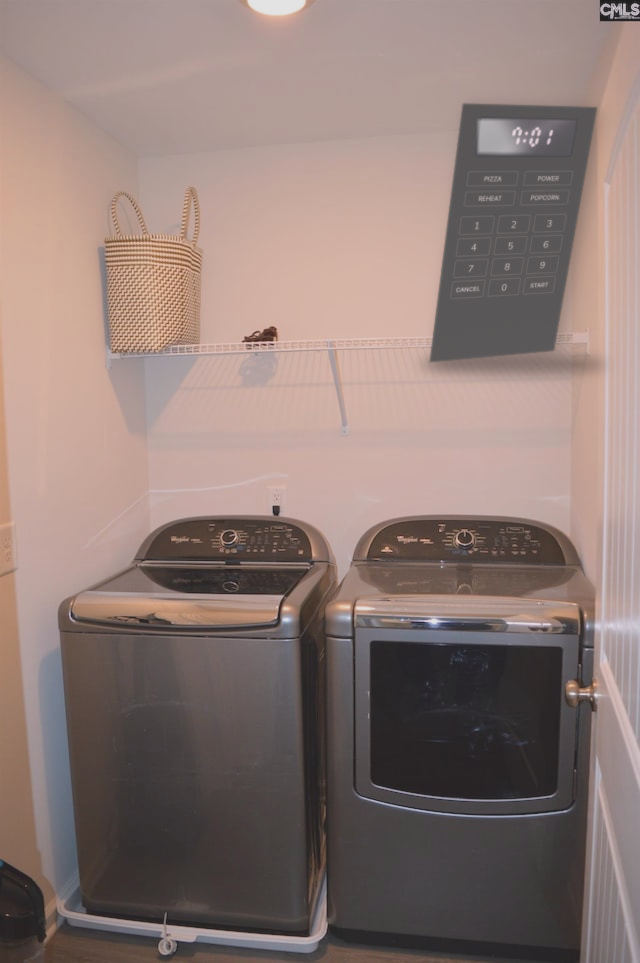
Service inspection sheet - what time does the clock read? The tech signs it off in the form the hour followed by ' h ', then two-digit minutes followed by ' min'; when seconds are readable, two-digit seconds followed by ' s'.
7 h 01 min
